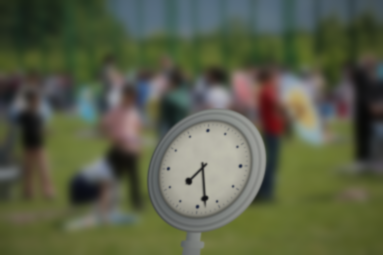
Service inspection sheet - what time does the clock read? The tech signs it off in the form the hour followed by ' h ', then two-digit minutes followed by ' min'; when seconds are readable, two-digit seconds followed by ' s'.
7 h 28 min
